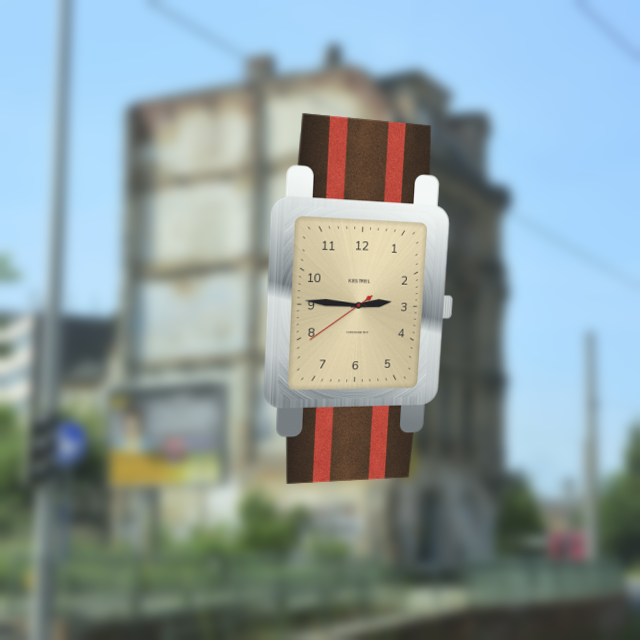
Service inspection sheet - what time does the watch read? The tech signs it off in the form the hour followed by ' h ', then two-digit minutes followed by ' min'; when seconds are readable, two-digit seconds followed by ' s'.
2 h 45 min 39 s
